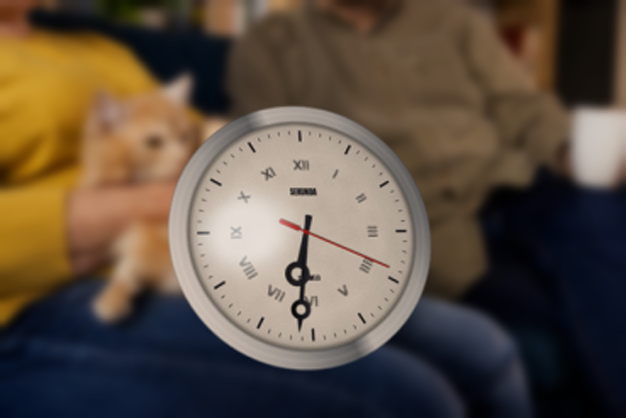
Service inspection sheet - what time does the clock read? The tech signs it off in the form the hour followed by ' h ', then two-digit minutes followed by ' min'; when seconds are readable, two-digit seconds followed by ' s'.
6 h 31 min 19 s
